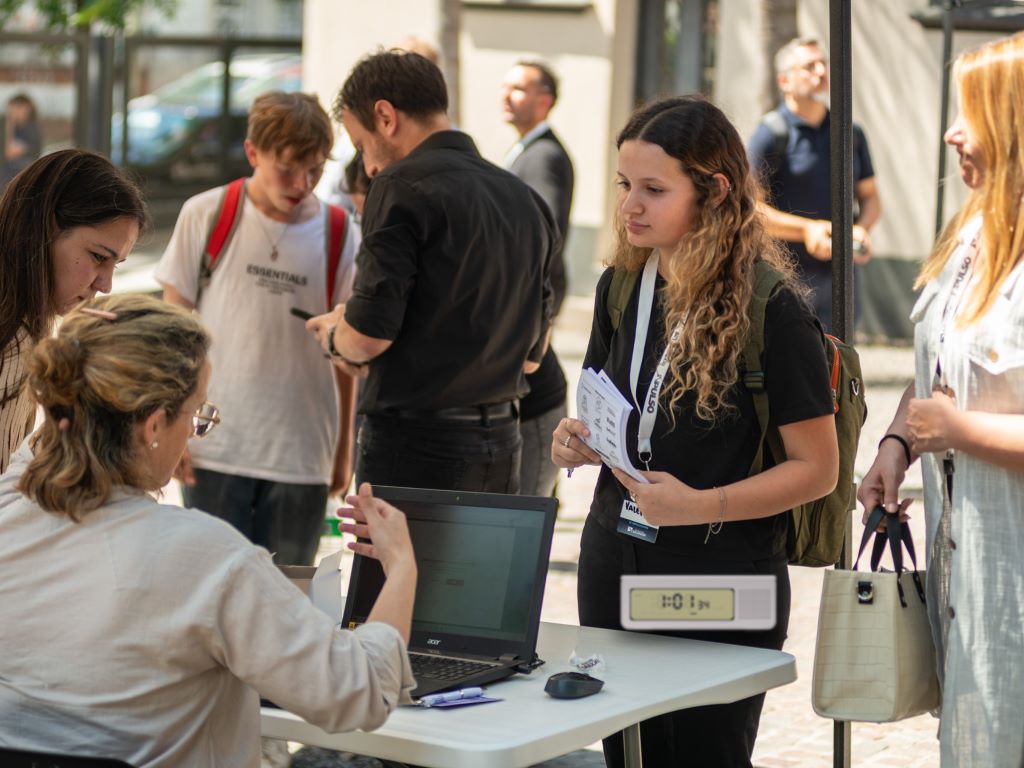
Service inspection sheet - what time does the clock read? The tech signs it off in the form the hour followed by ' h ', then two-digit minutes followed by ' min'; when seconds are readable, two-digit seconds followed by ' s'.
1 h 01 min
